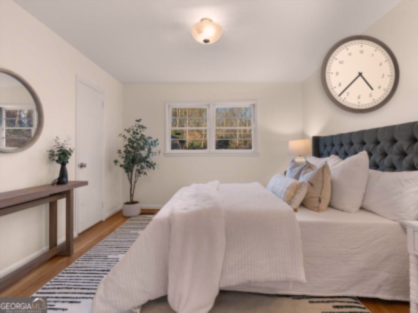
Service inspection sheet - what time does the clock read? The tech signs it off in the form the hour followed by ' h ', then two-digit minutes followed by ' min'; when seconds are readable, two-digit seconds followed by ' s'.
4 h 37 min
